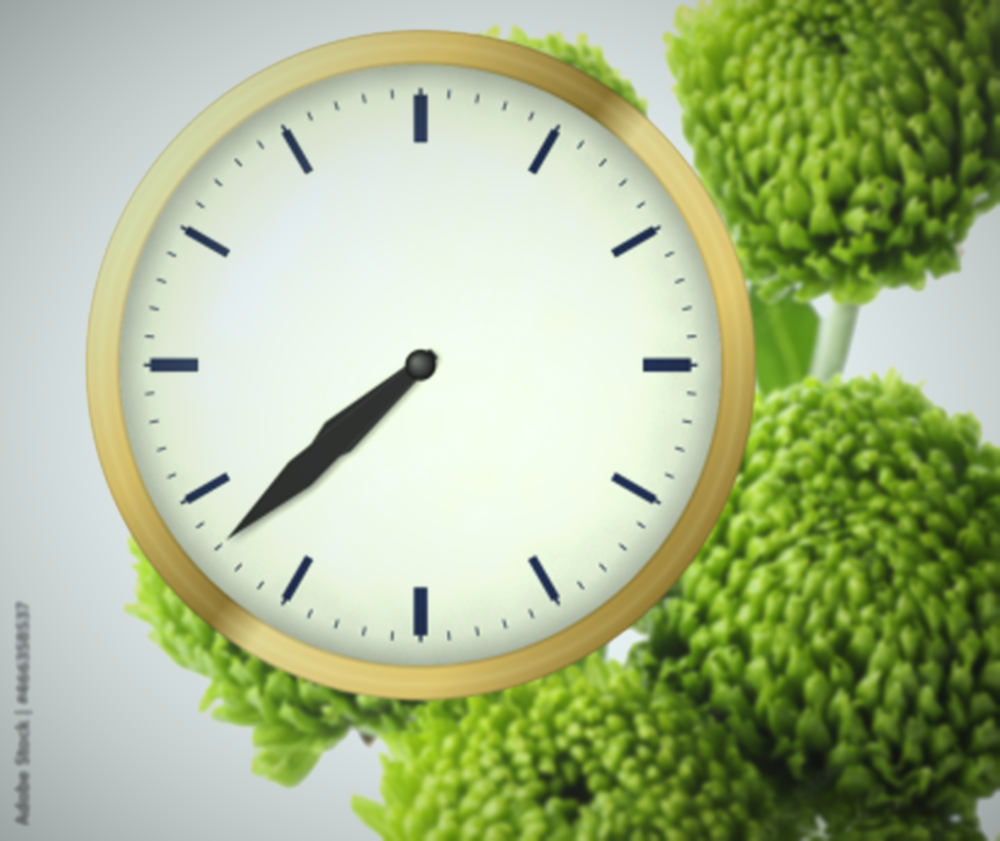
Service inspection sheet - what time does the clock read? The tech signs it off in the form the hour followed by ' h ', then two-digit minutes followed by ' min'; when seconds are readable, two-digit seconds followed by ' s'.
7 h 38 min
